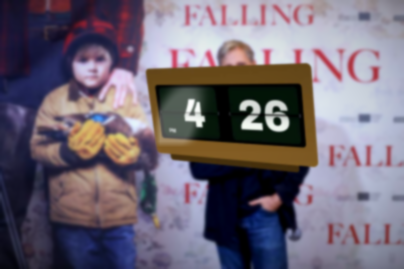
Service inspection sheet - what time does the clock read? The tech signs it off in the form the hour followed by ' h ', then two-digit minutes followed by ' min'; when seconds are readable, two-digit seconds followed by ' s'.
4 h 26 min
